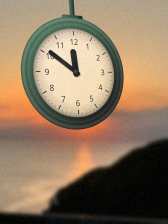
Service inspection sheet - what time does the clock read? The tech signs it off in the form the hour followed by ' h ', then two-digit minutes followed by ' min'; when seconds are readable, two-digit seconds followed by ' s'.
11 h 51 min
